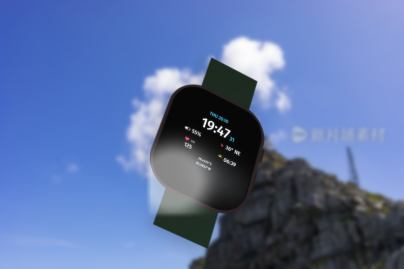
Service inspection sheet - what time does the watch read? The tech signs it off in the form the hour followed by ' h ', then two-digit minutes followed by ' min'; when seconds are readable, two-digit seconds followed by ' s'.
19 h 47 min
